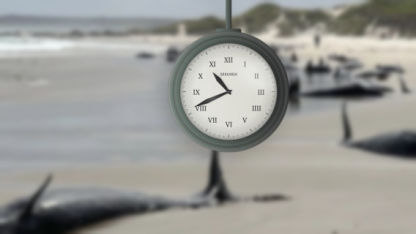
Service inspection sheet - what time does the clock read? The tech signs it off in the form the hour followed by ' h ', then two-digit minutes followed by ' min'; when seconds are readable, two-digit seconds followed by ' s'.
10 h 41 min
